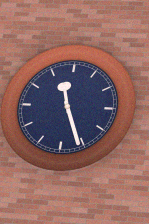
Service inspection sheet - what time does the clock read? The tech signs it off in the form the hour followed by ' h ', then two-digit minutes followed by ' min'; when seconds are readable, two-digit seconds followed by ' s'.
11 h 26 min
